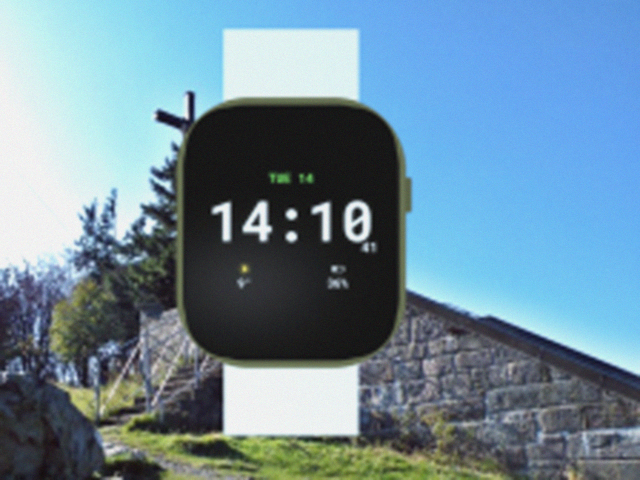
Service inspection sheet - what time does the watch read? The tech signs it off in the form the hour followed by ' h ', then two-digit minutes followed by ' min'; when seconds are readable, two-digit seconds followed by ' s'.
14 h 10 min
